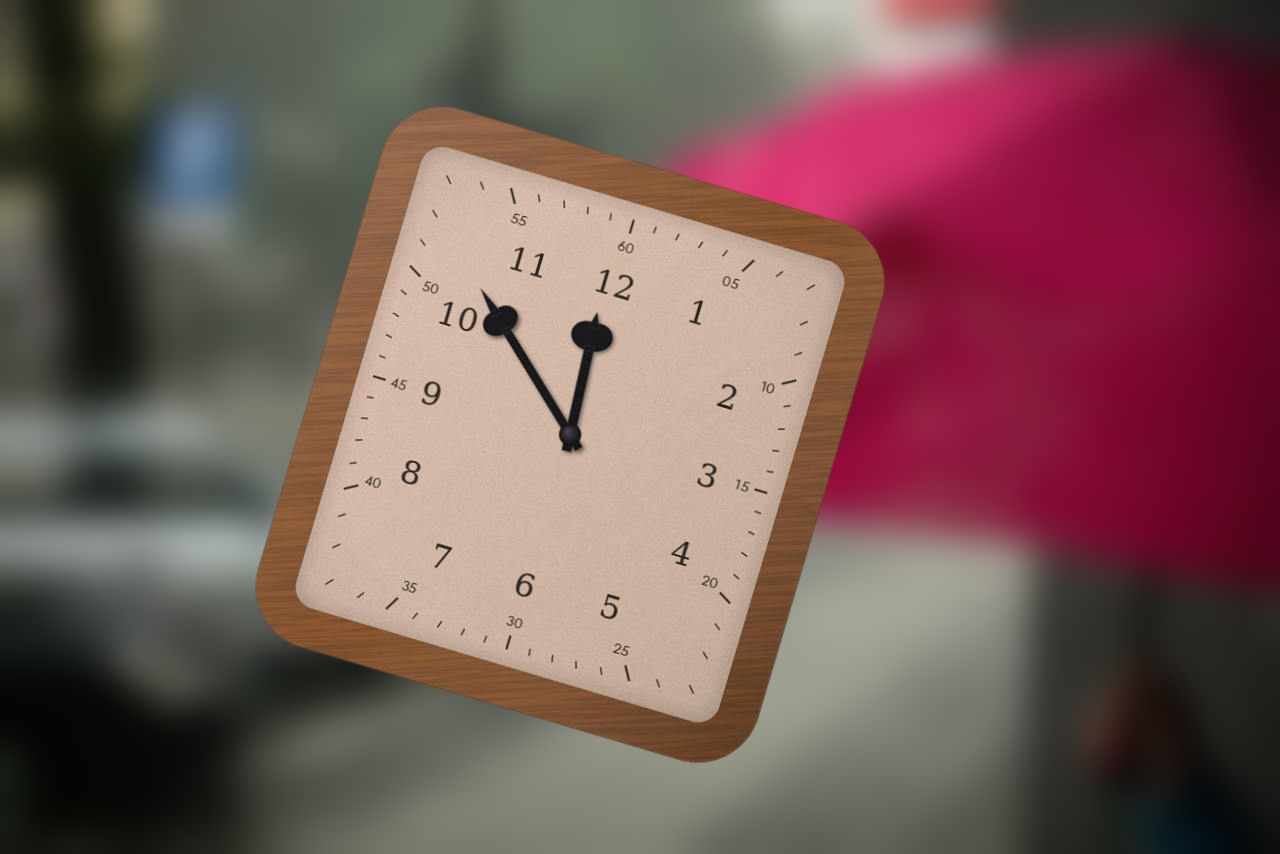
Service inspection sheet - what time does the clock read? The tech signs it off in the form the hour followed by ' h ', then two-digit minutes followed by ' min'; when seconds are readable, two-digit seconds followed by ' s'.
11 h 52 min
